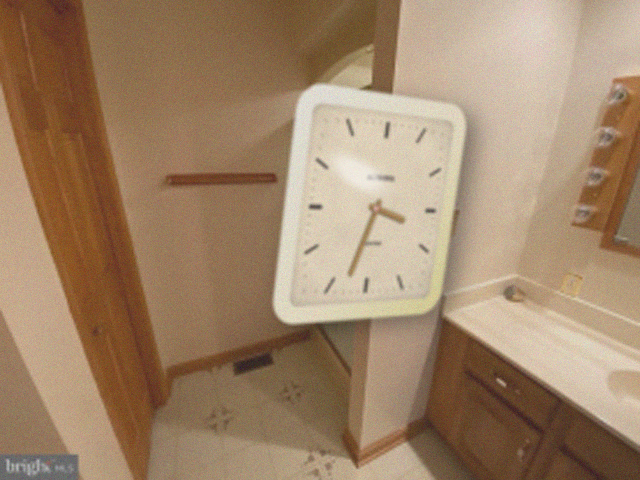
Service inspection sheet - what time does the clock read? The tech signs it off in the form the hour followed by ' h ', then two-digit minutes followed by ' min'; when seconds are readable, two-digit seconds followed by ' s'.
3 h 33 min
